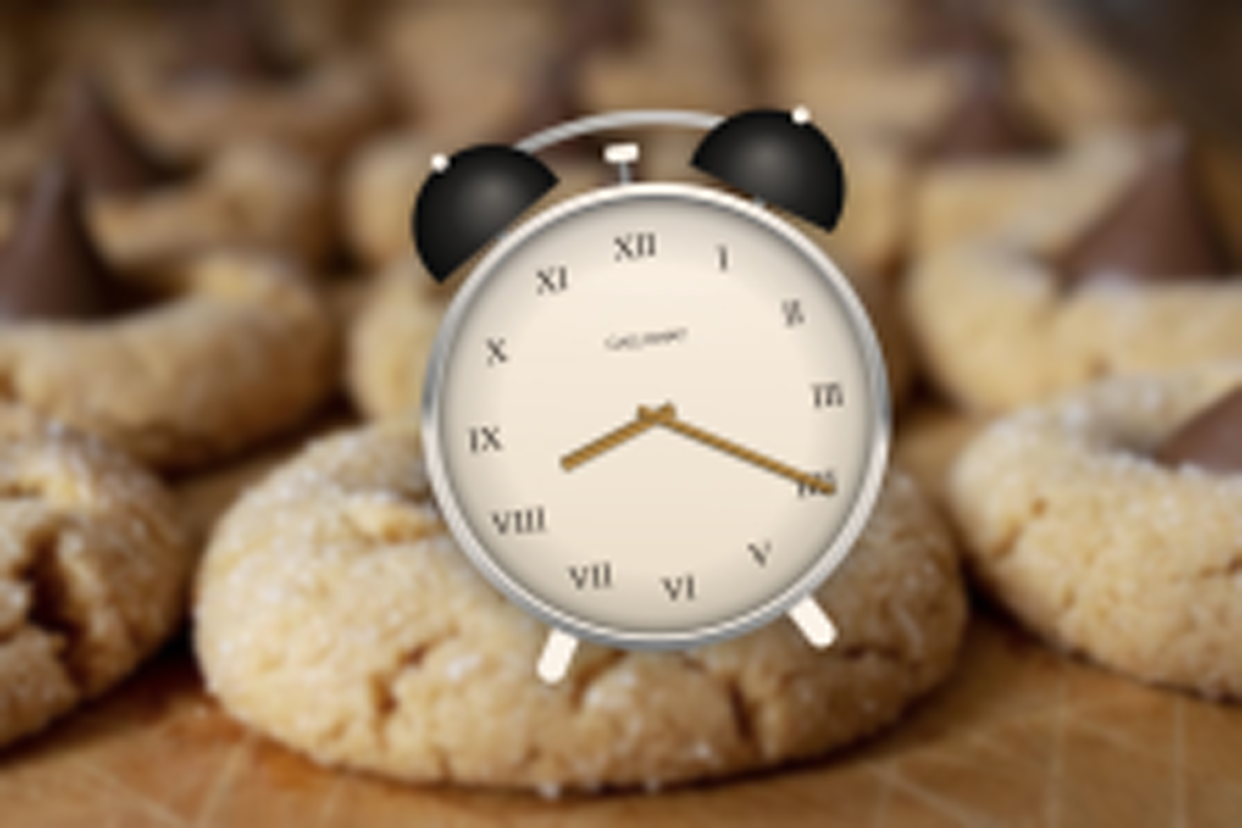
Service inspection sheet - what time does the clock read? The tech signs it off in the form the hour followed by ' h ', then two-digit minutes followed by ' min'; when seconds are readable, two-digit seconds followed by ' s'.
8 h 20 min
